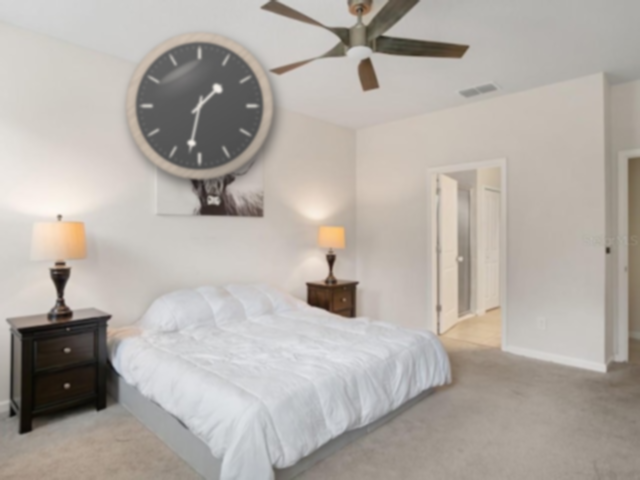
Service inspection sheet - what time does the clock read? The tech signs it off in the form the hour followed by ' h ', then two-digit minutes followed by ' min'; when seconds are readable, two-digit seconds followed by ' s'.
1 h 32 min
